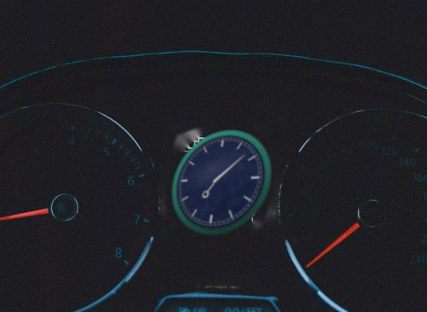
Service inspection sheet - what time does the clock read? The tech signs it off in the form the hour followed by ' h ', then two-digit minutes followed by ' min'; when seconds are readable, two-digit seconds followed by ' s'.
7 h 08 min
